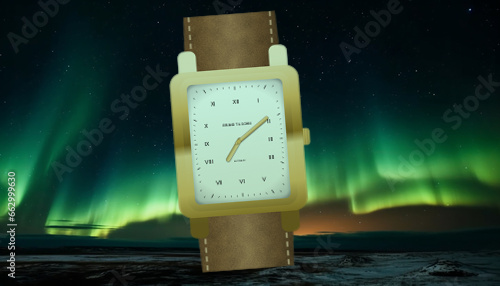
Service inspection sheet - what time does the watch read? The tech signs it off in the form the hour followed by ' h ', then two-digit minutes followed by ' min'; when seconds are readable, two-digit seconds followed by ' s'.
7 h 09 min
